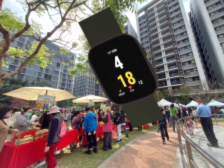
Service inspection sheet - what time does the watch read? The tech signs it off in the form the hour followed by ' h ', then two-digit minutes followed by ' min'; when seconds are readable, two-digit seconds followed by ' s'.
4 h 18 min
